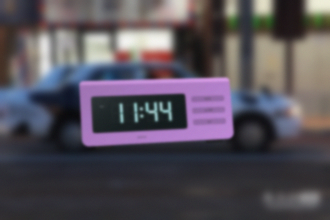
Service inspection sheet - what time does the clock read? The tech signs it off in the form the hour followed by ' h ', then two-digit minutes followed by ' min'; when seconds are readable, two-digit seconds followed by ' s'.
11 h 44 min
